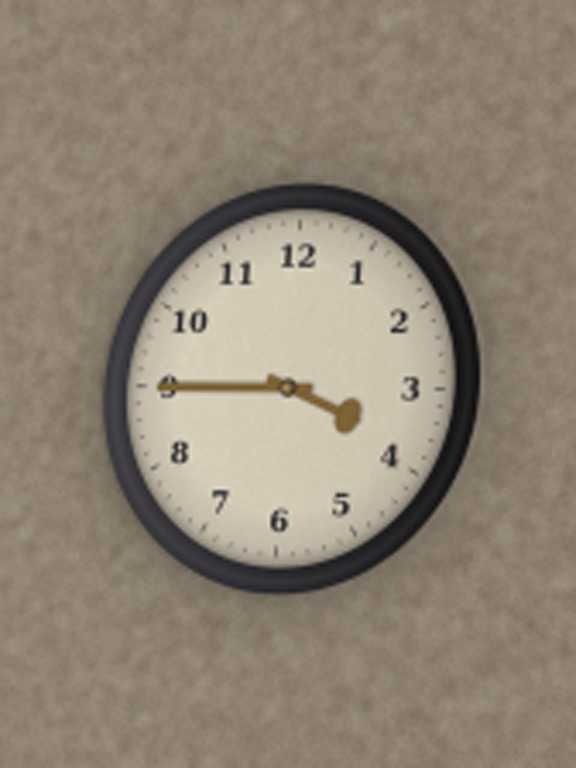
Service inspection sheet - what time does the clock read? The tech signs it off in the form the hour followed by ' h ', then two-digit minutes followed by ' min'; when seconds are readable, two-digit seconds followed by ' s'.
3 h 45 min
